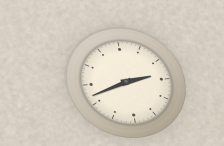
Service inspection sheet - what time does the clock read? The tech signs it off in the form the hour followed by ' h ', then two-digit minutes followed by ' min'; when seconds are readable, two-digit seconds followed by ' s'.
2 h 42 min
